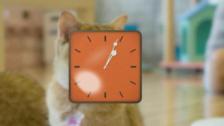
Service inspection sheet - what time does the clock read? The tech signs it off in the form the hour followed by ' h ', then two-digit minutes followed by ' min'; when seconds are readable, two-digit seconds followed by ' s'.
1 h 04 min
